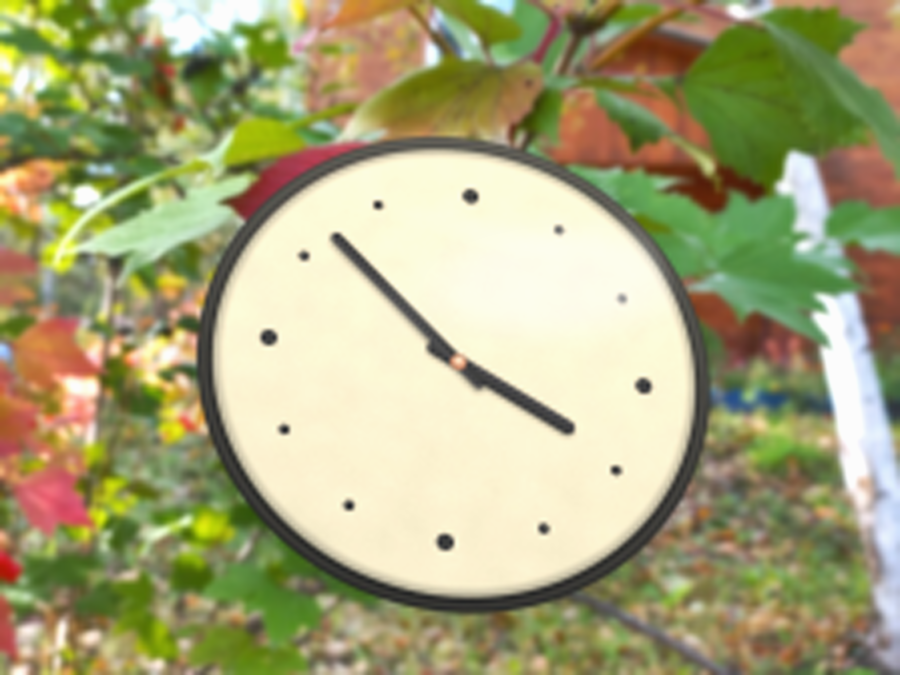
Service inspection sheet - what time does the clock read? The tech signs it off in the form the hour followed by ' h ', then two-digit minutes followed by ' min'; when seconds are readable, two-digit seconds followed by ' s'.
3 h 52 min
